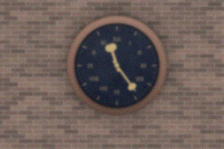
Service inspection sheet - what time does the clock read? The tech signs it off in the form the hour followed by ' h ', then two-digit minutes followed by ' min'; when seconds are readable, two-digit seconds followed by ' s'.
11 h 24 min
